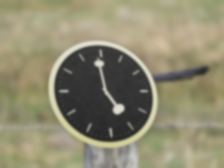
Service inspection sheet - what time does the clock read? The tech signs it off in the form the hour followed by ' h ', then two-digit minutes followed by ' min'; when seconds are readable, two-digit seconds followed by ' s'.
4 h 59 min
